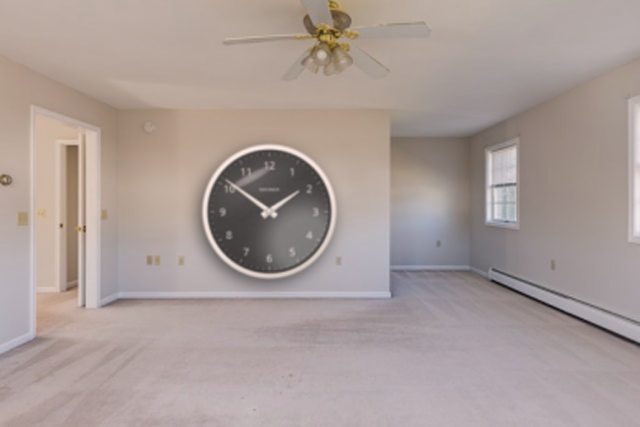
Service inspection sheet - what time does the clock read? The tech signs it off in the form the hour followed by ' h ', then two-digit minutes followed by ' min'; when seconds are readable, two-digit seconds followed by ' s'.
1 h 51 min
